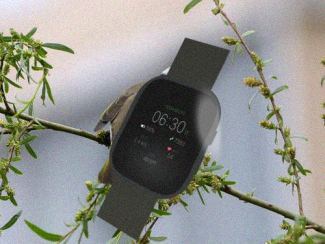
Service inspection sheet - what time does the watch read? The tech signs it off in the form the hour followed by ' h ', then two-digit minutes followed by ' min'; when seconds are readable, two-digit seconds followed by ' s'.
6 h 30 min
